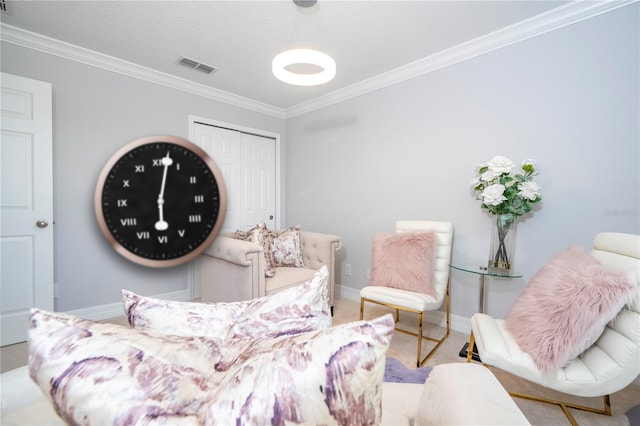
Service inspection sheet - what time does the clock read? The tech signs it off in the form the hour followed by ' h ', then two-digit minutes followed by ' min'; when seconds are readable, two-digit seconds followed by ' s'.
6 h 02 min
